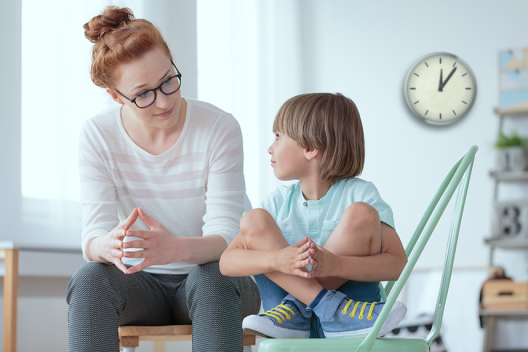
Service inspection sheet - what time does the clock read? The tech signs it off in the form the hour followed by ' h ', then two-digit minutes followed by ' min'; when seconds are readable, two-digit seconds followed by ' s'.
12 h 06 min
